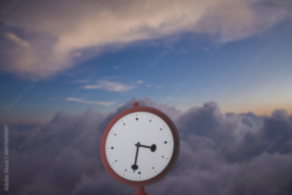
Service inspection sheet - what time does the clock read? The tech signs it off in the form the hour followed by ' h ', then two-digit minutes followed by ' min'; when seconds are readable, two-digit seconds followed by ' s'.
3 h 32 min
